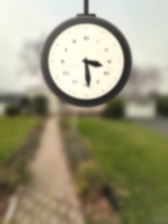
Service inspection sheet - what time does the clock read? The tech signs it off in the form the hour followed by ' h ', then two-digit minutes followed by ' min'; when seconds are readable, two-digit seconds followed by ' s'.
3 h 29 min
